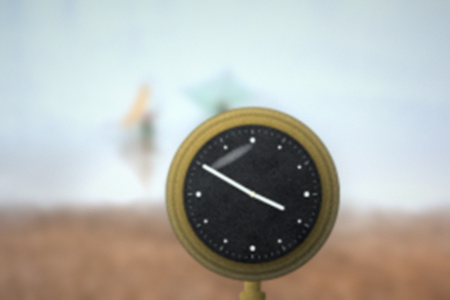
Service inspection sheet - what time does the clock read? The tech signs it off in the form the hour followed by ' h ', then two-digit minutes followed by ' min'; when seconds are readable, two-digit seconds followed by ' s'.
3 h 50 min
